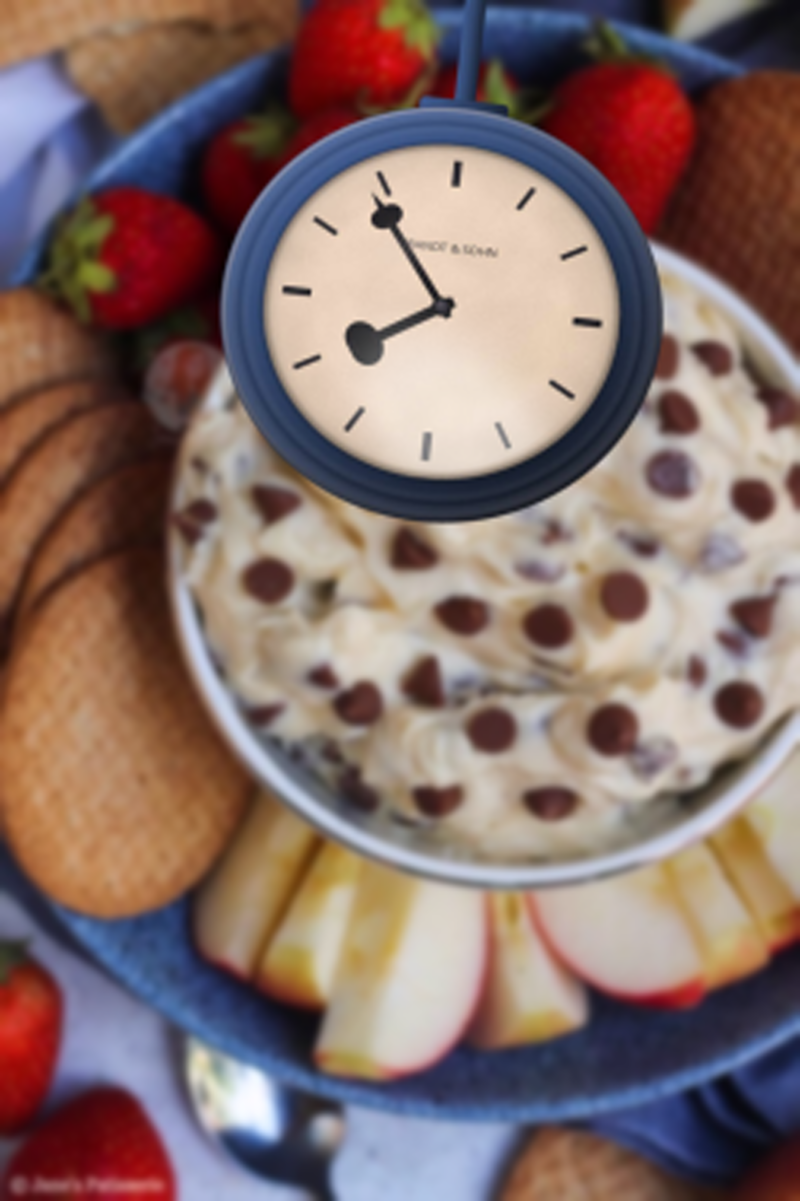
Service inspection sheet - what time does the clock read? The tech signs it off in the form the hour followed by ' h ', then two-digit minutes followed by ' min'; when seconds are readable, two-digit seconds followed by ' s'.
7 h 54 min
